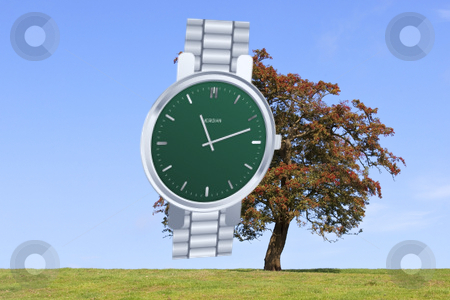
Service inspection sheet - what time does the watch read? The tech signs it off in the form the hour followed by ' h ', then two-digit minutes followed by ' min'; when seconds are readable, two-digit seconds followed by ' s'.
11 h 12 min
